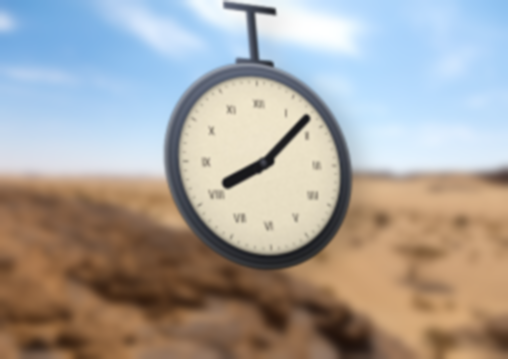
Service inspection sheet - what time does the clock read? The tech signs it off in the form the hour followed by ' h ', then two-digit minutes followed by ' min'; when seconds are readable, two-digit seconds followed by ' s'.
8 h 08 min
